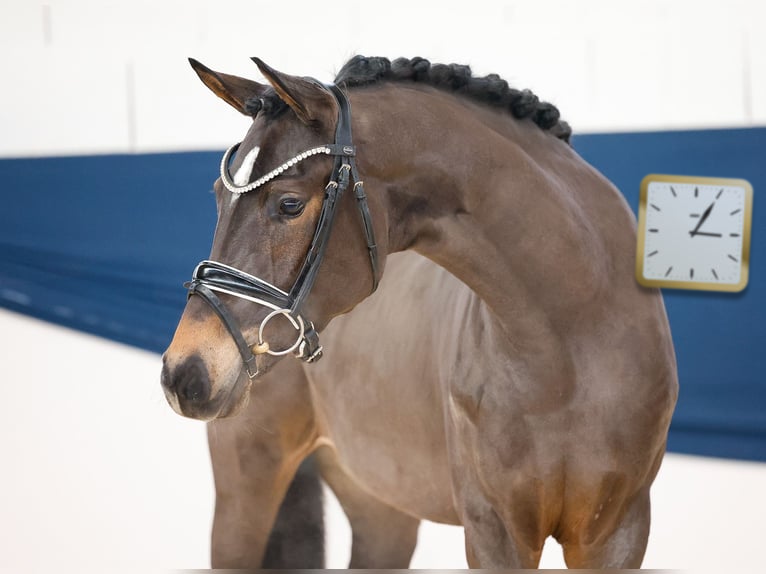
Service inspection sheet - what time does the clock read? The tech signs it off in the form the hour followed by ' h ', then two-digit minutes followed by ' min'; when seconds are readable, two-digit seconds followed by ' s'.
3 h 05 min
